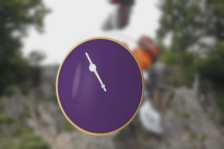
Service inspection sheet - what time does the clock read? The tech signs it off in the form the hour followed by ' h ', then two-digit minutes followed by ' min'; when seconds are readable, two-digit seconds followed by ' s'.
10 h 55 min
